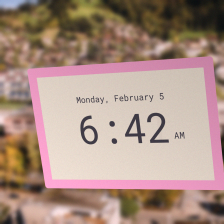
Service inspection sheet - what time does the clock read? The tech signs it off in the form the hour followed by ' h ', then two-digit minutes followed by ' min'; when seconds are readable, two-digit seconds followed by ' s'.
6 h 42 min
